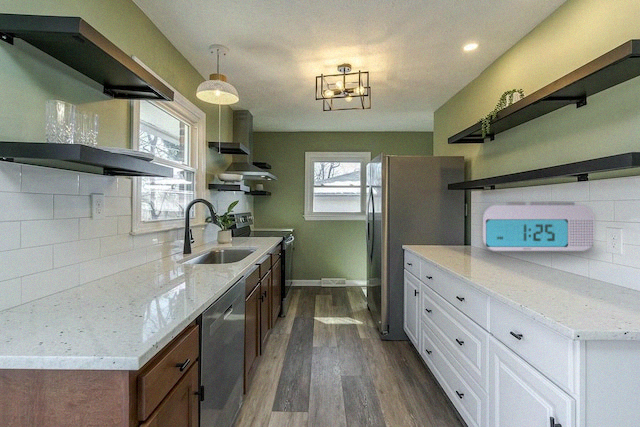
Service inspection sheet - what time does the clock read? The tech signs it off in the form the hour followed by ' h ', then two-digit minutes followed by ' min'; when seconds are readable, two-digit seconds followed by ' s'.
1 h 25 min
